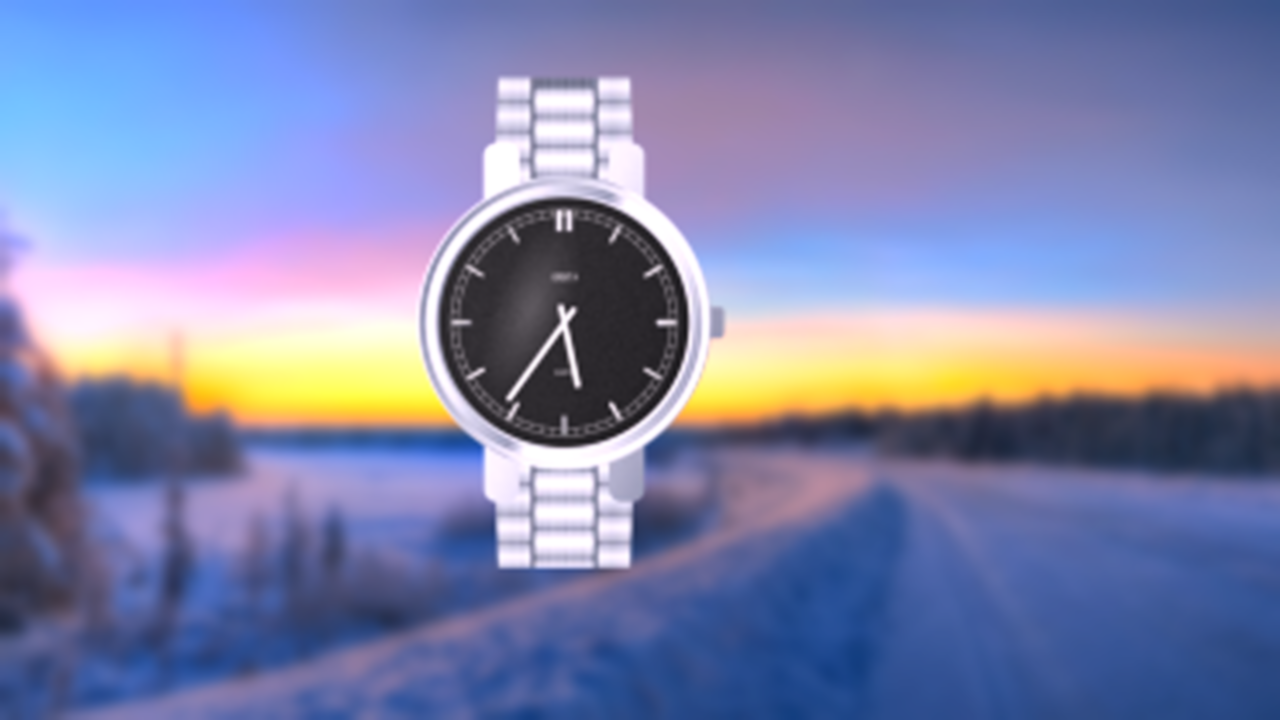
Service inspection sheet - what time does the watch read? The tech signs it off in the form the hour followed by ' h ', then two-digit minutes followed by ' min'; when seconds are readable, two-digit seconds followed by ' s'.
5 h 36 min
